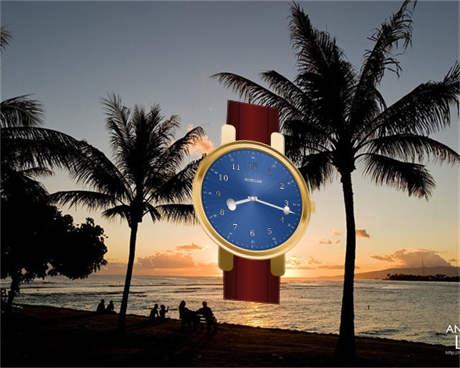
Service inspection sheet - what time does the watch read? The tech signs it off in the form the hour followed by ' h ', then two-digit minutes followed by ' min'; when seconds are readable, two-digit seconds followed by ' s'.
8 h 17 min
